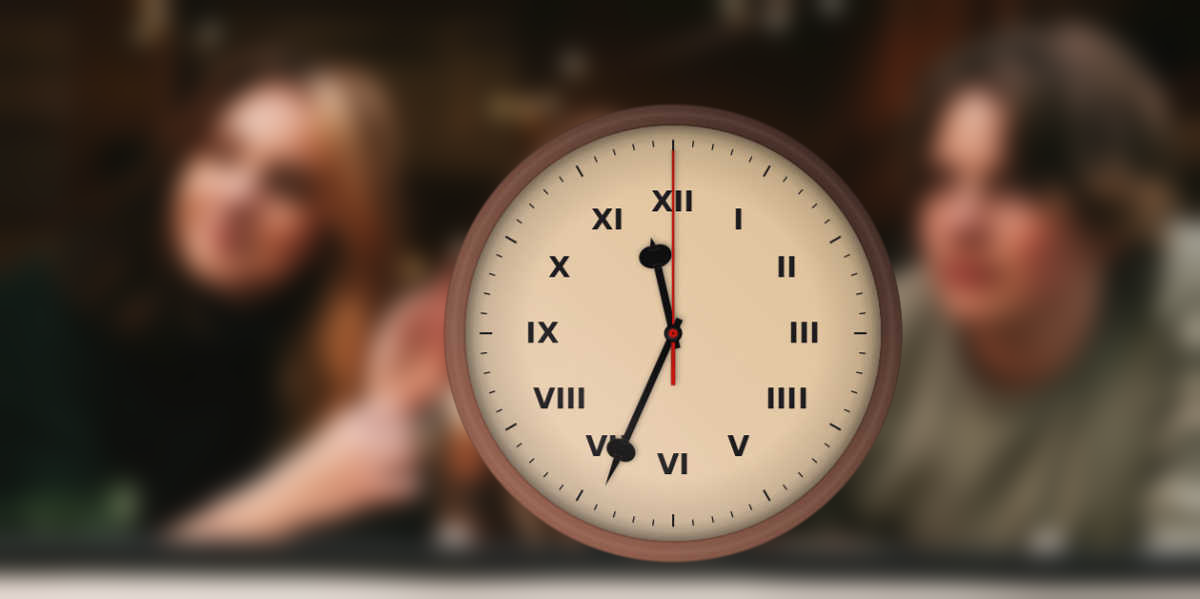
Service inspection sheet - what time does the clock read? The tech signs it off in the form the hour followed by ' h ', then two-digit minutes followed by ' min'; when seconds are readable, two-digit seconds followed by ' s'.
11 h 34 min 00 s
